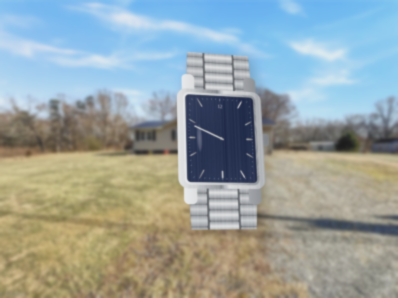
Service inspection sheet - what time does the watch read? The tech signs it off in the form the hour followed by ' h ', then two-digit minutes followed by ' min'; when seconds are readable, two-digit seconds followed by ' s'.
9 h 49 min
